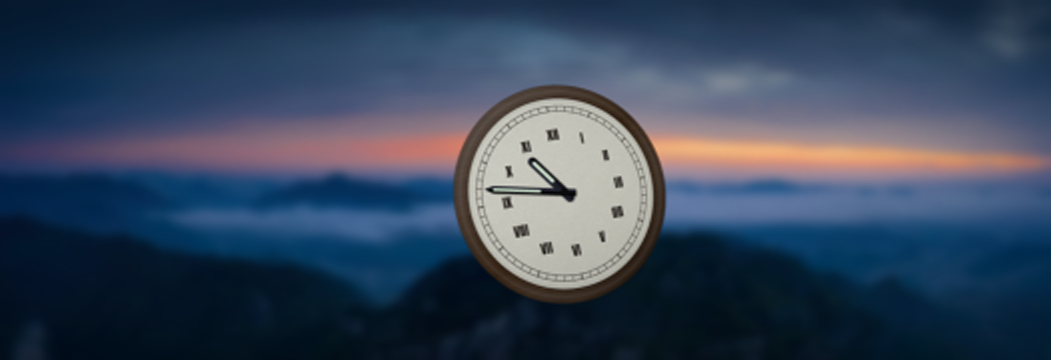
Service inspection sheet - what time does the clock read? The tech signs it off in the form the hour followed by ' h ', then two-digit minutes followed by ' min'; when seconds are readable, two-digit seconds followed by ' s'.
10 h 47 min
